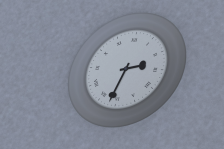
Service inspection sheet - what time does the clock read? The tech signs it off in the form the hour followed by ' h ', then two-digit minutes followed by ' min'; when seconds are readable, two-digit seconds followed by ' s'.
2 h 32 min
